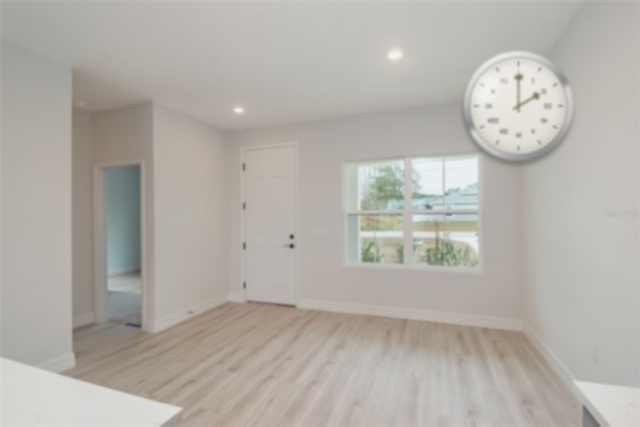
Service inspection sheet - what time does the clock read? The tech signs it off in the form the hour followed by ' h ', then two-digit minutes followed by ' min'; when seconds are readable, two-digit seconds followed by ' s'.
2 h 00 min
